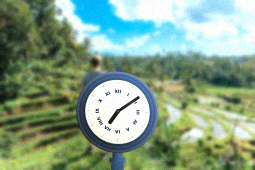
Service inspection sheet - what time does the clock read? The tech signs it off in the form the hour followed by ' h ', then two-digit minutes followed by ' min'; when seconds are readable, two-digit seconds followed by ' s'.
7 h 09 min
